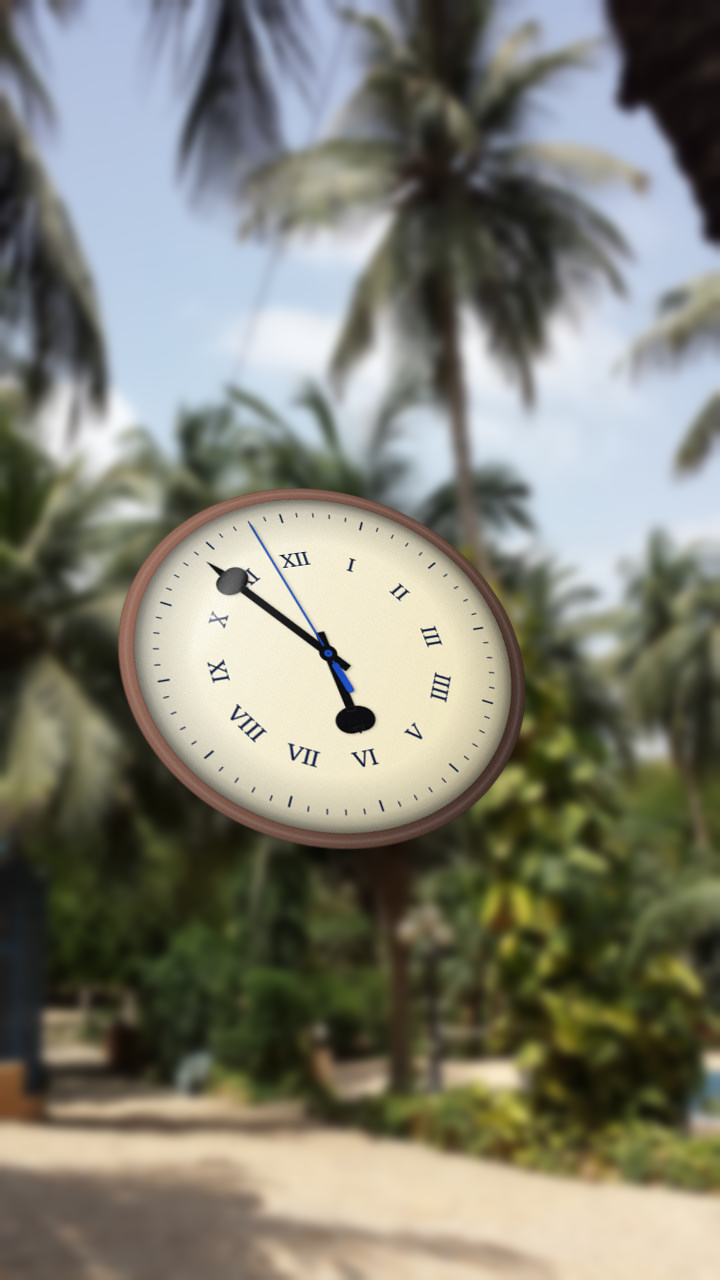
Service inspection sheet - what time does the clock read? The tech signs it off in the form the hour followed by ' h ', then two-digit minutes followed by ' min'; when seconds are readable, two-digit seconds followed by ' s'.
5 h 53 min 58 s
